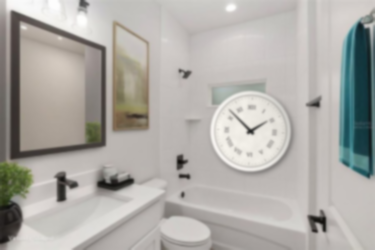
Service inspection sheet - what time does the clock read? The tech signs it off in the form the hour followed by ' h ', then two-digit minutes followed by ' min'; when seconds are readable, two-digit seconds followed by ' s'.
1 h 52 min
